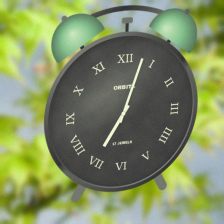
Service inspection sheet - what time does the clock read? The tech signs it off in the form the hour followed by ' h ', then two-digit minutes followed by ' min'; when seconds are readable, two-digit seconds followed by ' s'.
7 h 03 min
